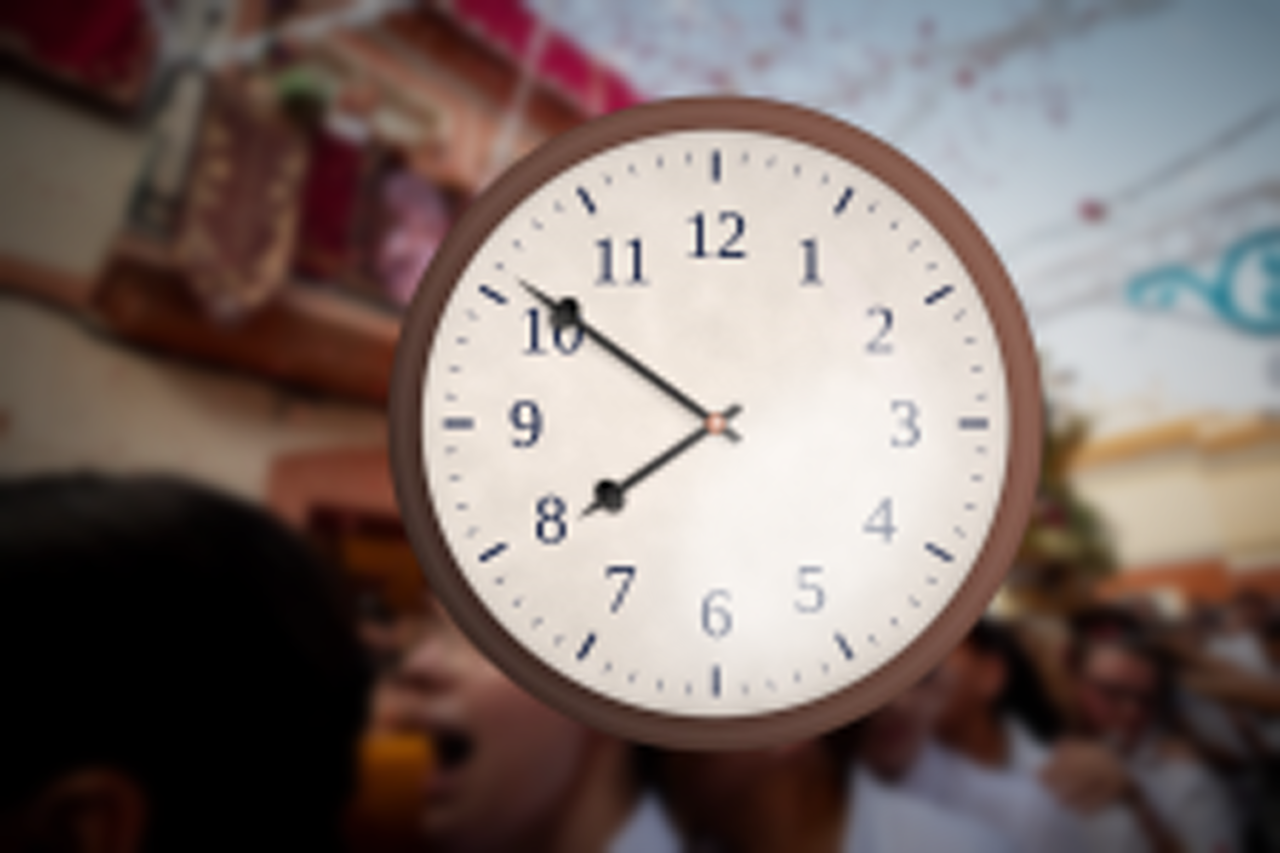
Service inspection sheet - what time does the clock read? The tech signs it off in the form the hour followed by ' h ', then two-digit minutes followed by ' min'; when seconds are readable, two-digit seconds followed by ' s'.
7 h 51 min
